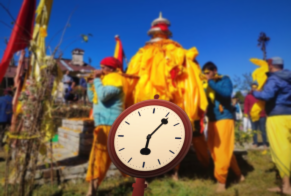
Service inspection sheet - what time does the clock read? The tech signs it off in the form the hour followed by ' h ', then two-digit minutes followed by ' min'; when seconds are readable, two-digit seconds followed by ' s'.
6 h 06 min
